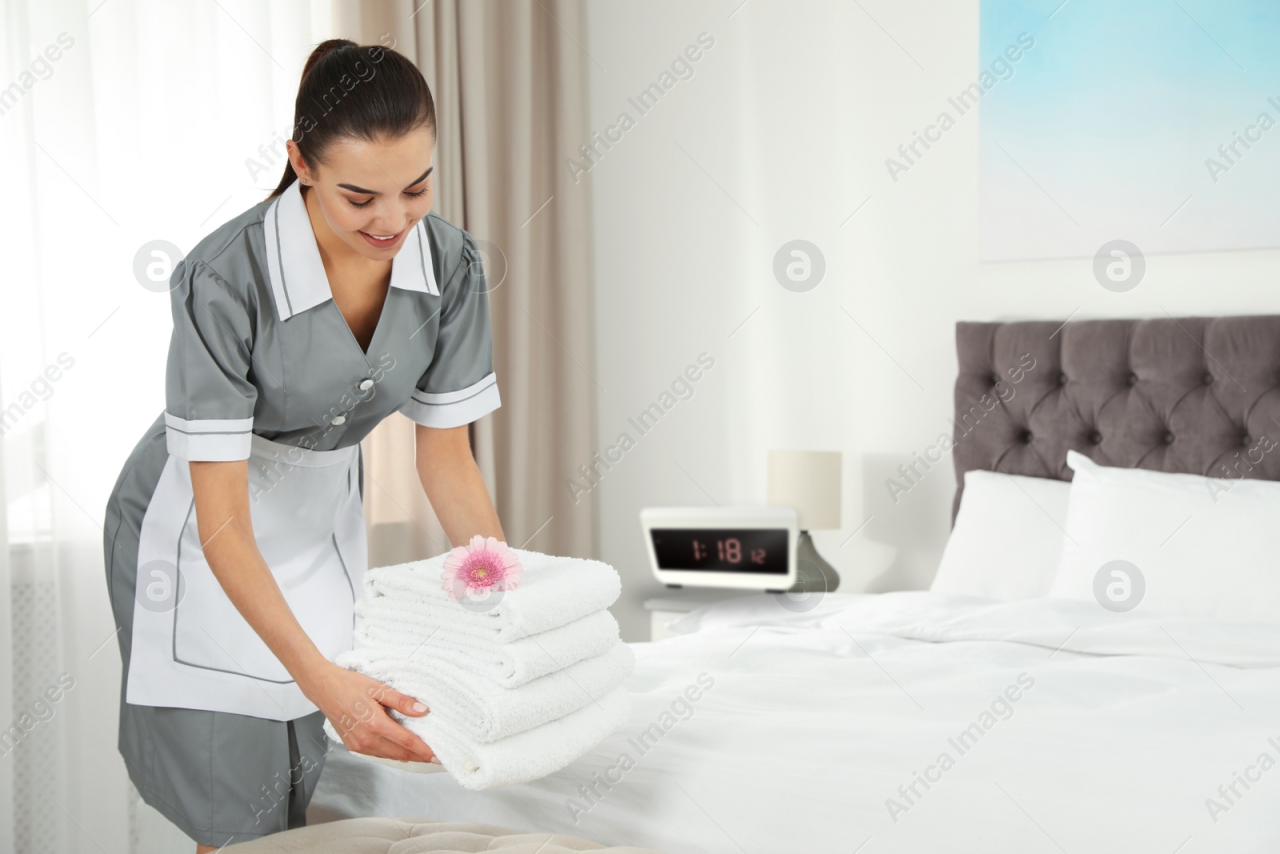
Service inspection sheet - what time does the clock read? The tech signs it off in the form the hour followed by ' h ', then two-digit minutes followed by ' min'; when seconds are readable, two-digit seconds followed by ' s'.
1 h 18 min
